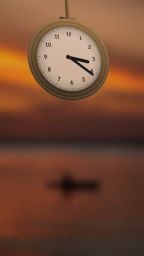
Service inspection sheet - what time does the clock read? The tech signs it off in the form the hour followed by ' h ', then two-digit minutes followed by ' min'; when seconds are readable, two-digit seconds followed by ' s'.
3 h 21 min
